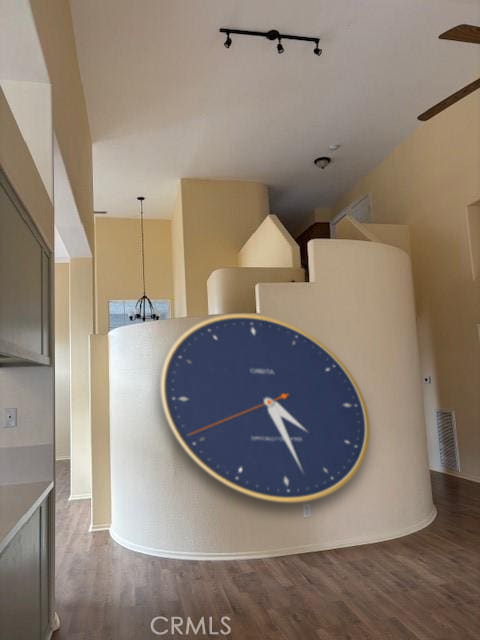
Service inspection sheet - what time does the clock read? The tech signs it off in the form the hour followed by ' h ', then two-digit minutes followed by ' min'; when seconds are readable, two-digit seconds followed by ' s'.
4 h 27 min 41 s
